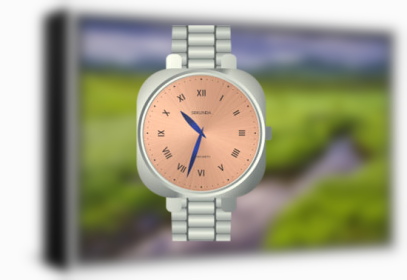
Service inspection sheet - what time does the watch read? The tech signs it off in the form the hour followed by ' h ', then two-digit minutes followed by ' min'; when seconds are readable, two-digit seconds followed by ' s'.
10 h 33 min
